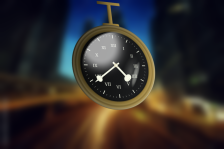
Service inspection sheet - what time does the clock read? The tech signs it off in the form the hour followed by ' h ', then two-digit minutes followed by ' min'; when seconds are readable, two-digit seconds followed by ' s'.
4 h 39 min
